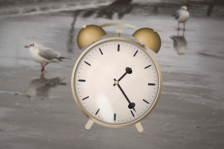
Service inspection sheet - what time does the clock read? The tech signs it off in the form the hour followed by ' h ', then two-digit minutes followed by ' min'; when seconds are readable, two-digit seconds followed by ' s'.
1 h 24 min
